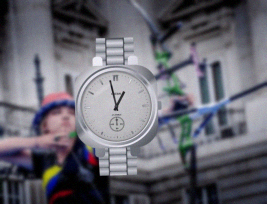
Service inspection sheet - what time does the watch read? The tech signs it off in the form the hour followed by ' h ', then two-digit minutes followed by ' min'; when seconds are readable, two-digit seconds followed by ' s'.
12 h 58 min
